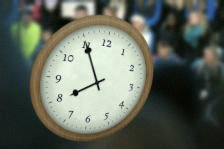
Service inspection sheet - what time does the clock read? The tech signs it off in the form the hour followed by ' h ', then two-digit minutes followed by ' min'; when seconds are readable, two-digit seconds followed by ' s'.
7 h 55 min
